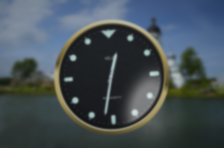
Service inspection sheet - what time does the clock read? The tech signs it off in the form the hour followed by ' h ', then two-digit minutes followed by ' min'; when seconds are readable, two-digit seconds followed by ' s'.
12 h 32 min
